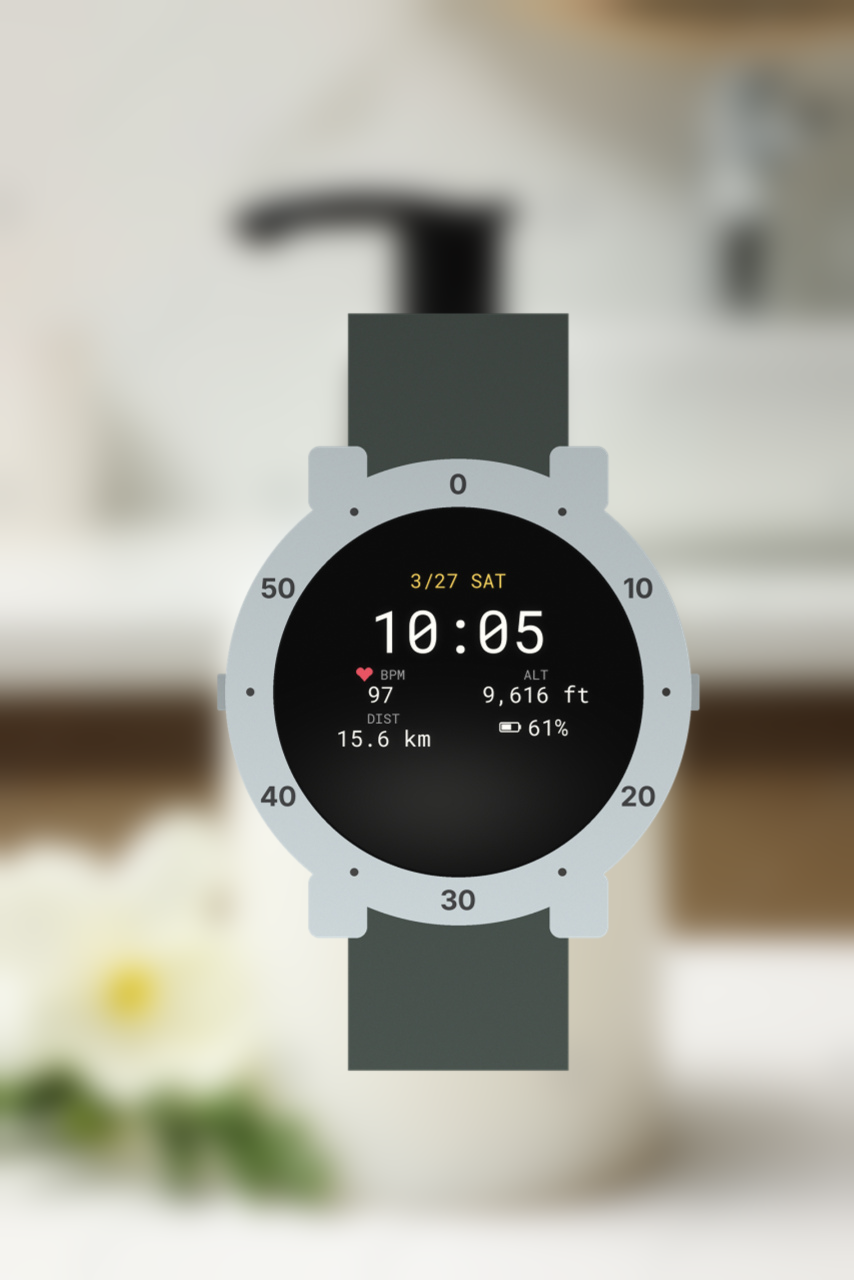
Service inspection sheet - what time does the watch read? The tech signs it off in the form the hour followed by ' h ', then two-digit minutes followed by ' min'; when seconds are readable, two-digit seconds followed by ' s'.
10 h 05 min
